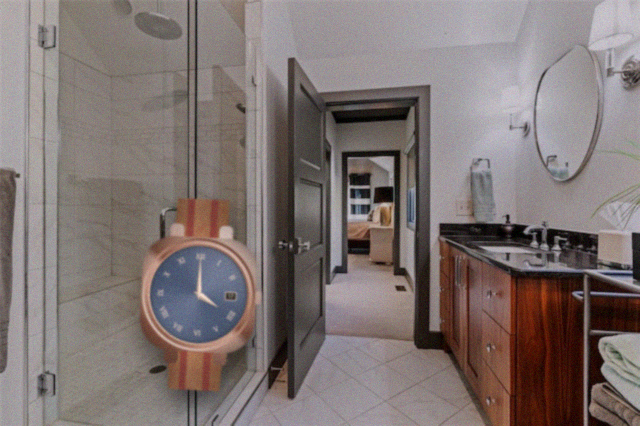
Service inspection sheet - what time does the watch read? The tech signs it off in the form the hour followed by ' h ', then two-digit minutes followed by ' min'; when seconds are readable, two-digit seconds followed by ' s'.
4 h 00 min
